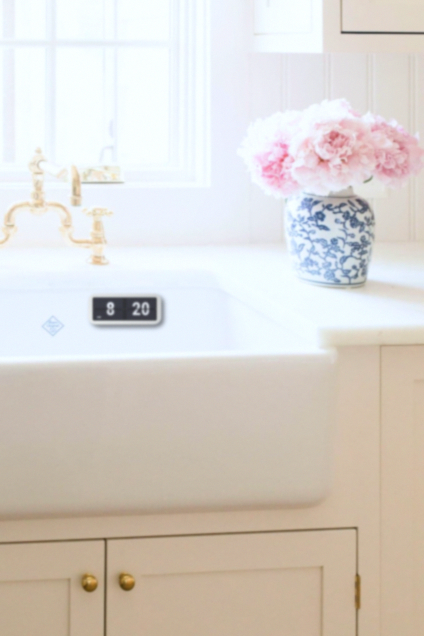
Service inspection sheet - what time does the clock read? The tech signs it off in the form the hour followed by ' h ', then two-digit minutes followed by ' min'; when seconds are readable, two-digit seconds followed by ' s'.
8 h 20 min
